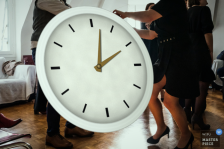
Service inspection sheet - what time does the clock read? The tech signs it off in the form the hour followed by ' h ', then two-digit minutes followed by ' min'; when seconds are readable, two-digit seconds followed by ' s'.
2 h 02 min
